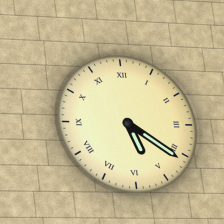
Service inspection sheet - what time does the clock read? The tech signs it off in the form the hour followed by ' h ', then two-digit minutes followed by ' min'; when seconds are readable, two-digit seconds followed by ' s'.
5 h 21 min
